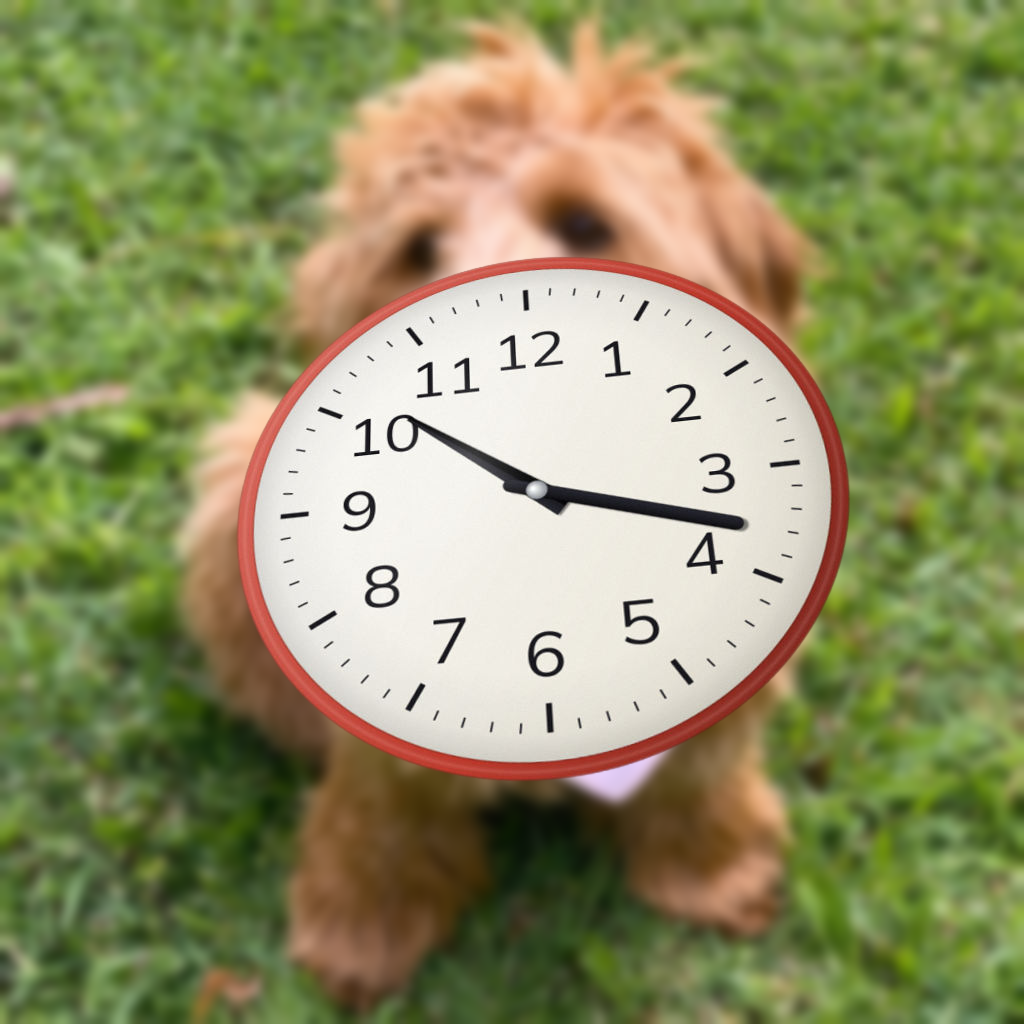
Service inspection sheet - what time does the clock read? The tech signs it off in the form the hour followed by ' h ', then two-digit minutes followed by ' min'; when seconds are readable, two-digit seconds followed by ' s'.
10 h 18 min
